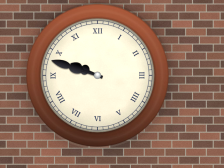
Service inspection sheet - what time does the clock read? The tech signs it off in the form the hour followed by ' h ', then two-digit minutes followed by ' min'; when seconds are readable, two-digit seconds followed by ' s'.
9 h 48 min
